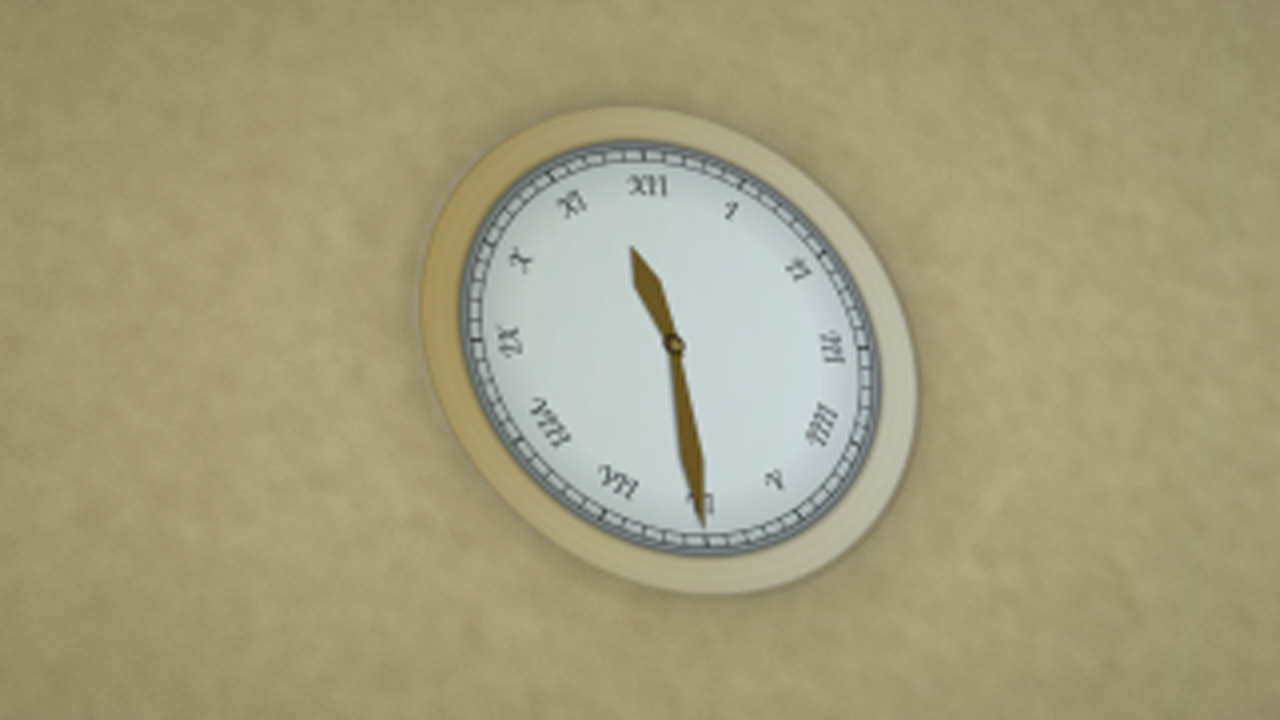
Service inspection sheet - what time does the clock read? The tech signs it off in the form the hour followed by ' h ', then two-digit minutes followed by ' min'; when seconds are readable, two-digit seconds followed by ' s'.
11 h 30 min
